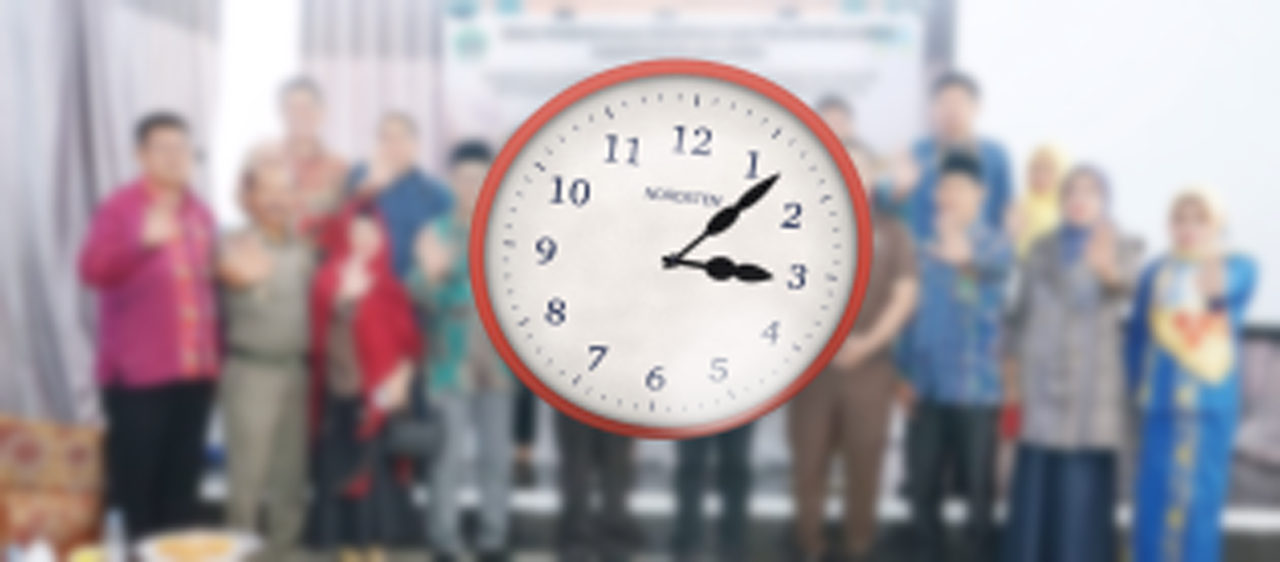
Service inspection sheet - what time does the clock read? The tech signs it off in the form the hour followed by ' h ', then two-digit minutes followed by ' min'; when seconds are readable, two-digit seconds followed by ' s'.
3 h 07 min
